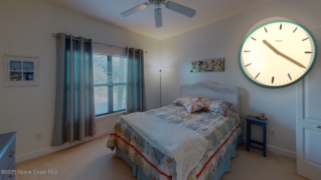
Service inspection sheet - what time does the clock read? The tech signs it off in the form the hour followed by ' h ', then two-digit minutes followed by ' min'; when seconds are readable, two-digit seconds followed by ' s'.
10 h 20 min
